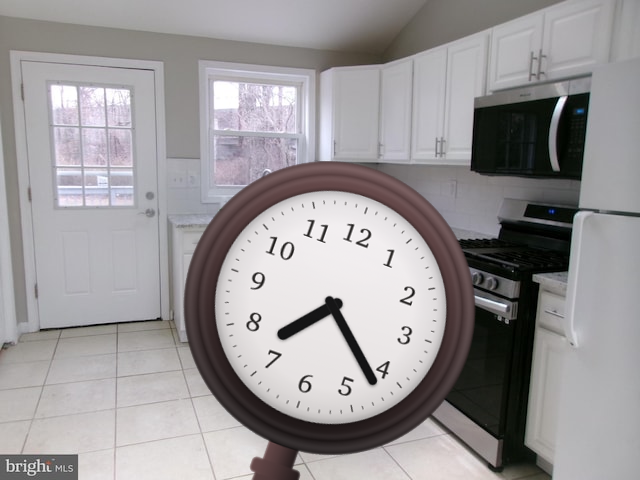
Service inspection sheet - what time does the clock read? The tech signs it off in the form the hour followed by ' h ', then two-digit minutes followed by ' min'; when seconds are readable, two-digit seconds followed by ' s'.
7 h 22 min
